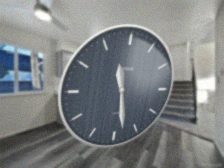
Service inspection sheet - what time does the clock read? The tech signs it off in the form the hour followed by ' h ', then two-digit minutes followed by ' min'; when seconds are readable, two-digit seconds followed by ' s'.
11 h 28 min
